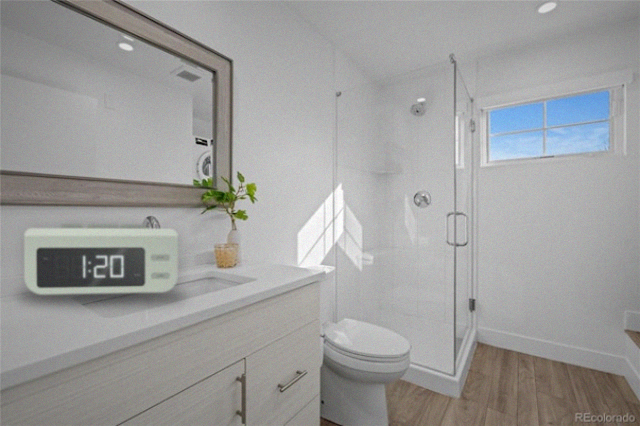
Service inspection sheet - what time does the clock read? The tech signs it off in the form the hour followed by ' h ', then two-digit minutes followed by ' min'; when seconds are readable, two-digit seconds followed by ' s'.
1 h 20 min
